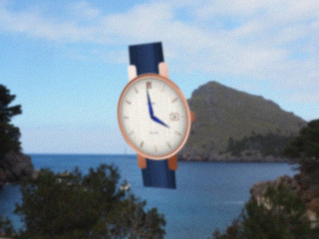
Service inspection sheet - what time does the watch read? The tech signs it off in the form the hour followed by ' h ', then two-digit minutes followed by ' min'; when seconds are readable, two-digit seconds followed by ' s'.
3 h 59 min
